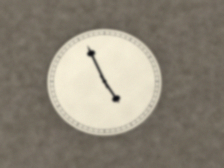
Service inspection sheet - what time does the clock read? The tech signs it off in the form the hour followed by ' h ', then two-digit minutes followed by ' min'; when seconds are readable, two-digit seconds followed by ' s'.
4 h 56 min
